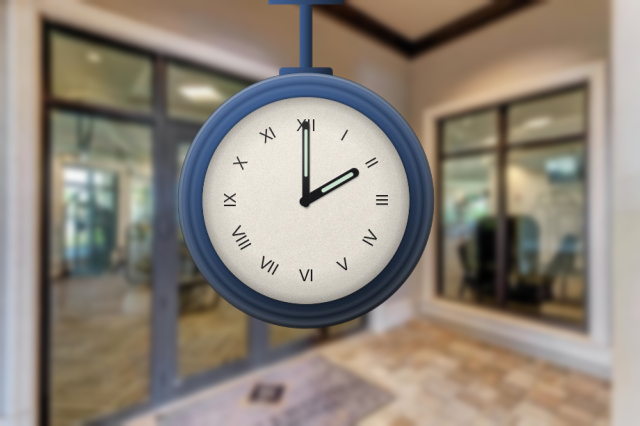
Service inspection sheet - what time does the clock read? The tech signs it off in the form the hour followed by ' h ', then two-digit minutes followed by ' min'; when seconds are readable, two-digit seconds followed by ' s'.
2 h 00 min
